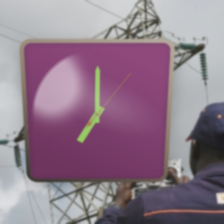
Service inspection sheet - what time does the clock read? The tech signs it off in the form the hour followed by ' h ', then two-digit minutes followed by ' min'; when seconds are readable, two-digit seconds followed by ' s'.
7 h 00 min 06 s
